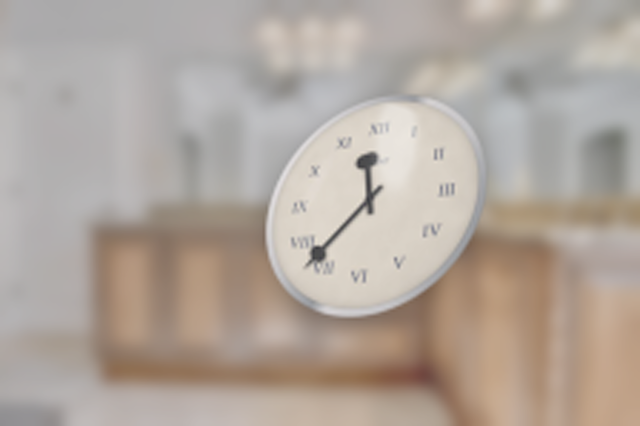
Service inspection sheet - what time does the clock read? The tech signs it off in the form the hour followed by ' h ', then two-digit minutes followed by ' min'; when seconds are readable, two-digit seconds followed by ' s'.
11 h 37 min
